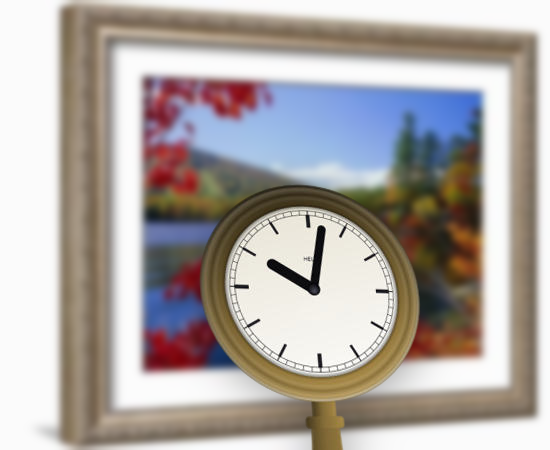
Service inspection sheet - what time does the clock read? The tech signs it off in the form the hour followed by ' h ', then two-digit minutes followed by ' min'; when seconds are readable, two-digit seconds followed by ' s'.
10 h 02 min
